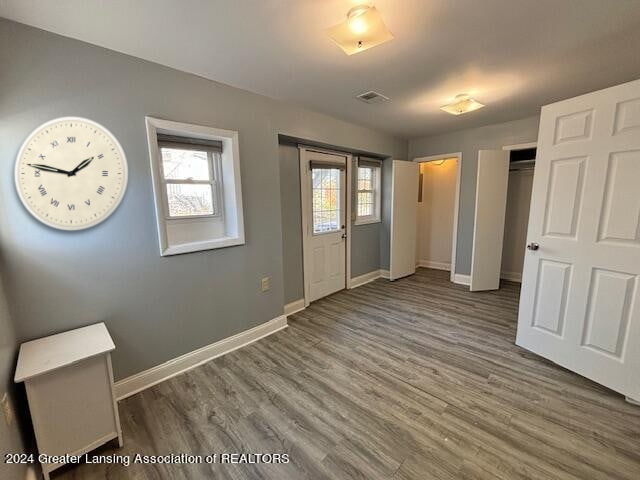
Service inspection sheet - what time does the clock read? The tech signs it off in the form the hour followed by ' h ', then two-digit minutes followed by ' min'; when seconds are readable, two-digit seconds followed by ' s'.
1 h 47 min
